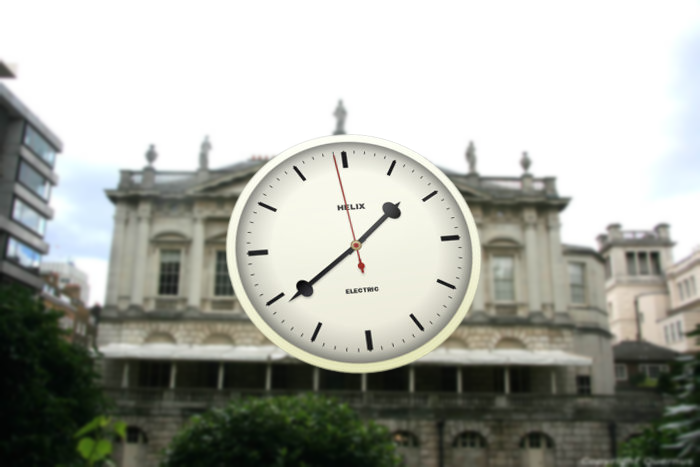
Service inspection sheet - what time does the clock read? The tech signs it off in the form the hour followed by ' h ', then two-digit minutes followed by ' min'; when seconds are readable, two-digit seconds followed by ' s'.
1 h 38 min 59 s
